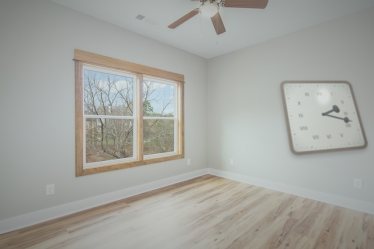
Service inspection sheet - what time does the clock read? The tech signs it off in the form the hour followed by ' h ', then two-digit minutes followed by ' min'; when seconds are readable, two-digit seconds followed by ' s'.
2 h 18 min
